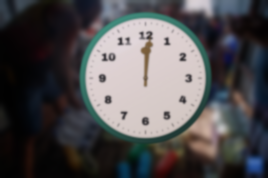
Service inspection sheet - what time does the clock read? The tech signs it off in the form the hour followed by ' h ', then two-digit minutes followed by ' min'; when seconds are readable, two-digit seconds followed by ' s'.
12 h 01 min
